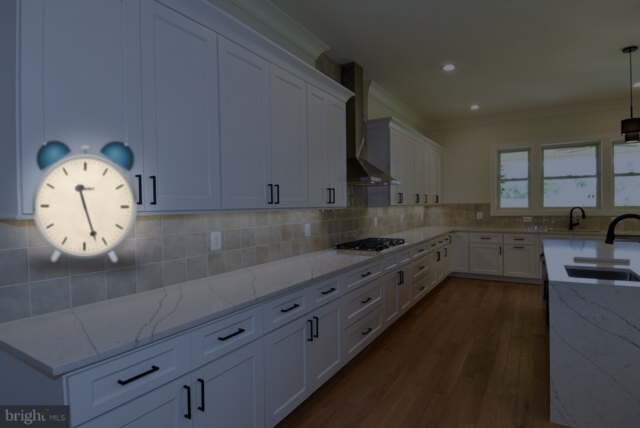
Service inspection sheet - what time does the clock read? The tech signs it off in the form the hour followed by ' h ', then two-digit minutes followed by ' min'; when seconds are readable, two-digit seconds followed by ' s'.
11 h 27 min
